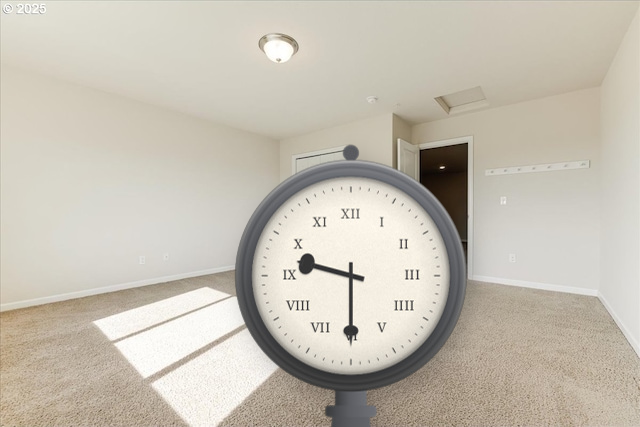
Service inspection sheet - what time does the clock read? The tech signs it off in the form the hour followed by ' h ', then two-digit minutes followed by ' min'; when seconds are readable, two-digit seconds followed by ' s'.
9 h 30 min
